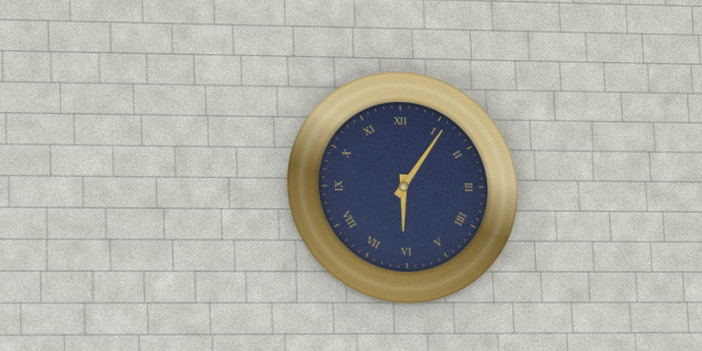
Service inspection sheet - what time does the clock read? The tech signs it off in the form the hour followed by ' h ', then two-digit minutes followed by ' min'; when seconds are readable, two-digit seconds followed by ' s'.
6 h 06 min
